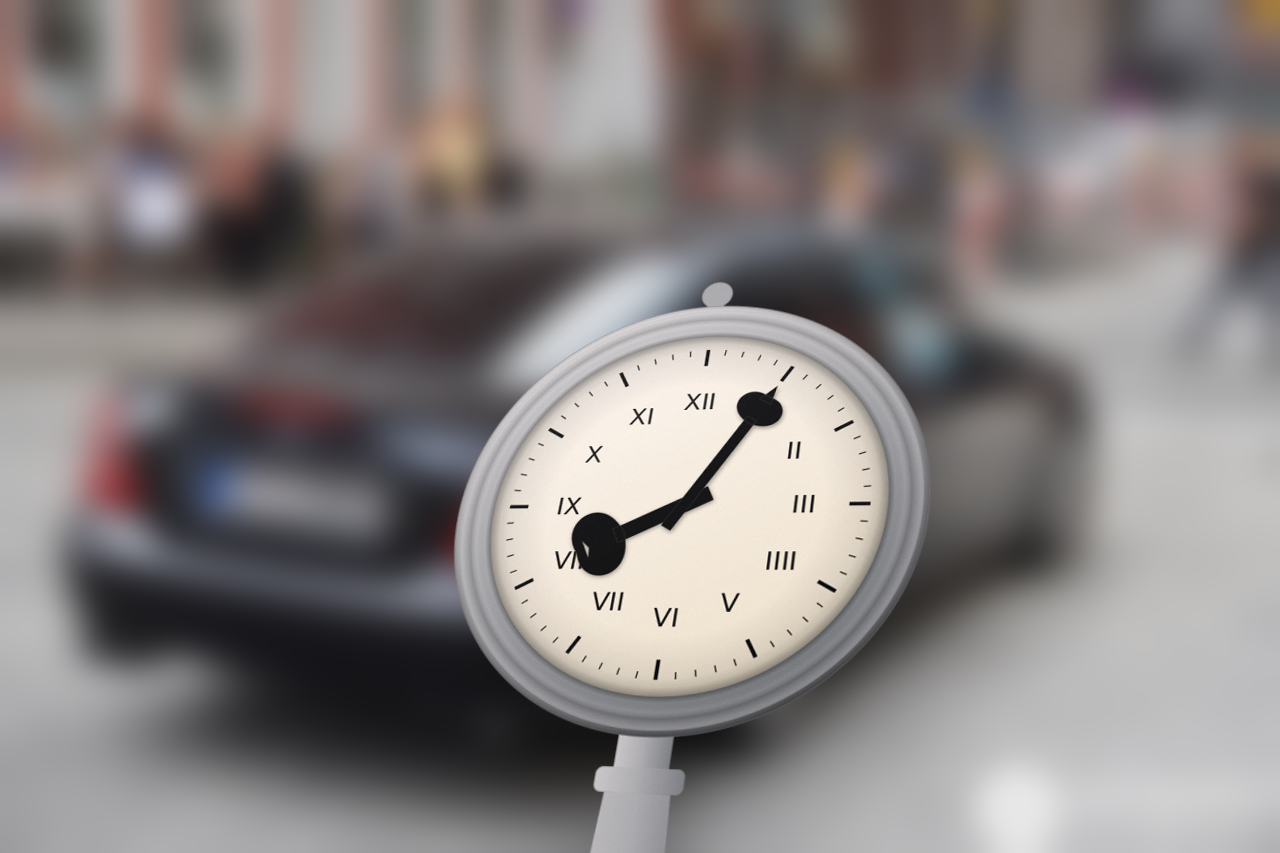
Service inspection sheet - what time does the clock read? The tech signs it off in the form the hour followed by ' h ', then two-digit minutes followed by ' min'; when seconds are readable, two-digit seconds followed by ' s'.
8 h 05 min
